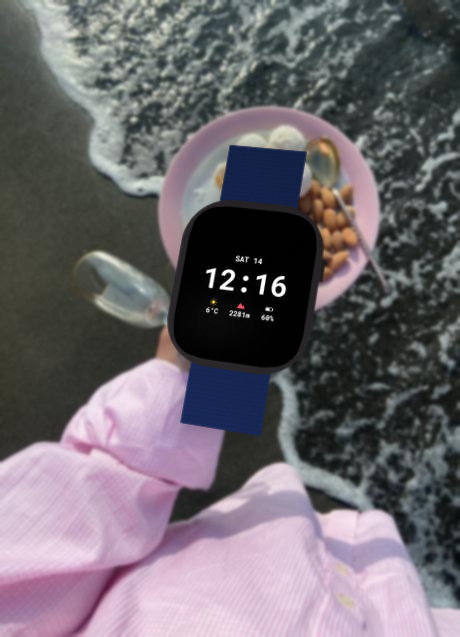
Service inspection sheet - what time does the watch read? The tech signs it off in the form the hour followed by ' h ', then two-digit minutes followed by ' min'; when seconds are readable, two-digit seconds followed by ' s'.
12 h 16 min
